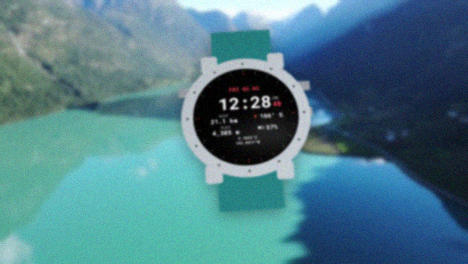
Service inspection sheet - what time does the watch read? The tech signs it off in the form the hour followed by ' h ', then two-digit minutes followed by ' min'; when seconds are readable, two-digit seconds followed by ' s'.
12 h 28 min
